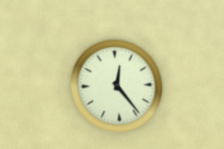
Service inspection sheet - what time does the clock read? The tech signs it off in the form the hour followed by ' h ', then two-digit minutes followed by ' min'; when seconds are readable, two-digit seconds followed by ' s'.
12 h 24 min
